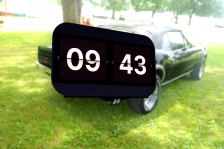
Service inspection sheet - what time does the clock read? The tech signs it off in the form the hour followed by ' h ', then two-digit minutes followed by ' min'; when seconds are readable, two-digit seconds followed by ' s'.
9 h 43 min
